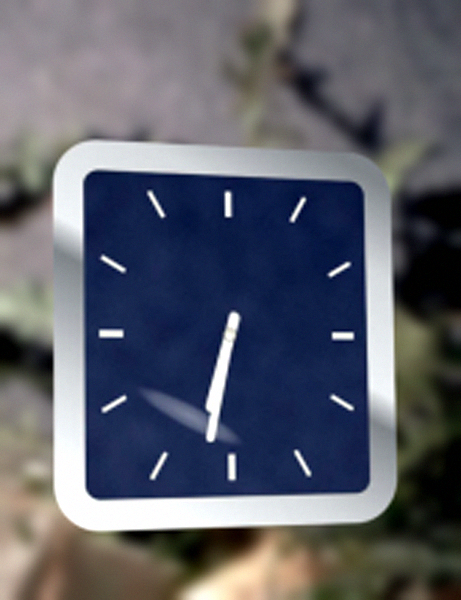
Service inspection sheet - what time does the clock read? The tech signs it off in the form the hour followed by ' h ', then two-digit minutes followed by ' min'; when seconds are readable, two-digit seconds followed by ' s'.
6 h 32 min
